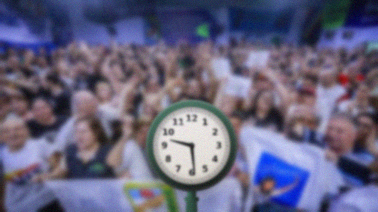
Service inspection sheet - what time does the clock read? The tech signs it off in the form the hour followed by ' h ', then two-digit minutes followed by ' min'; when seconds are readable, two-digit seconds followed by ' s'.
9 h 29 min
